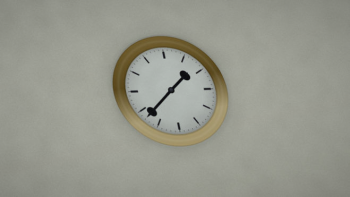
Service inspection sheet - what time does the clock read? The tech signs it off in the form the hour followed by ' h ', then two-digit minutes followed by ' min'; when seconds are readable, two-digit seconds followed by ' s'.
1 h 38 min
